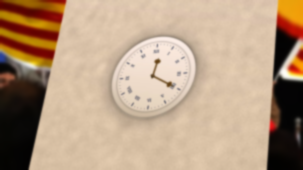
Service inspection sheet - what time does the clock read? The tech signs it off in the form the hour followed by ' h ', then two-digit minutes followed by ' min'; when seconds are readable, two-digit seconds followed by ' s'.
12 h 20 min
